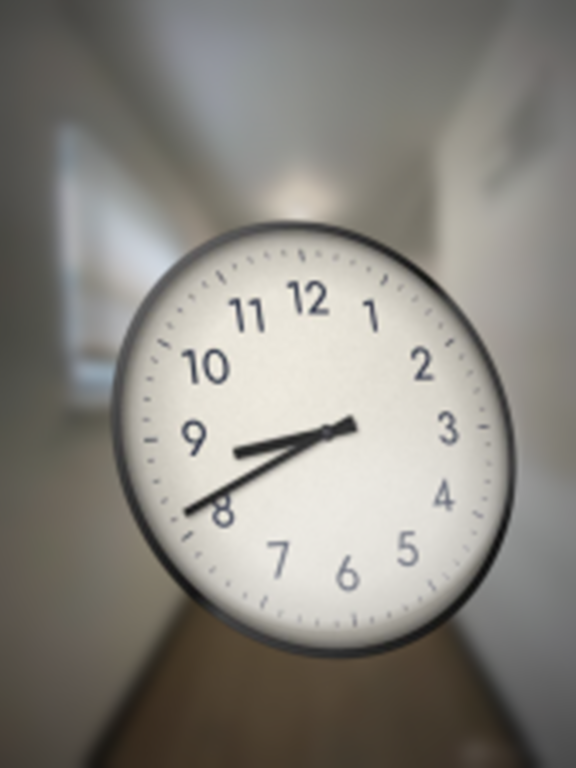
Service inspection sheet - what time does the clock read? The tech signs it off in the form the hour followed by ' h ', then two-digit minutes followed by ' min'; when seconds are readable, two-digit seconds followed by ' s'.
8 h 41 min
